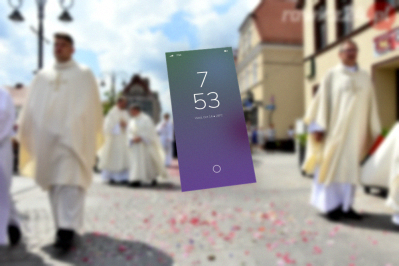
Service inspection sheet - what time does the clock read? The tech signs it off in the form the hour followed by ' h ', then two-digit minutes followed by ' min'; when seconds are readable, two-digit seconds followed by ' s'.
7 h 53 min
